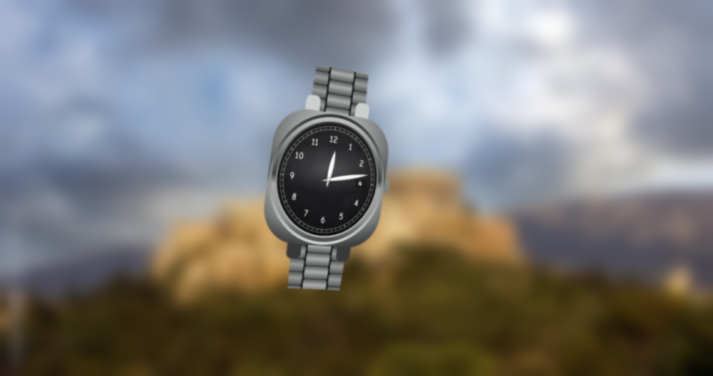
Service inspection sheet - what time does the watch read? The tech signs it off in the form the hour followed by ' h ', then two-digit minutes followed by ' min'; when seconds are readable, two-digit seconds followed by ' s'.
12 h 13 min
